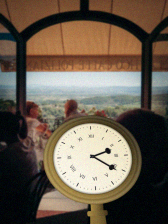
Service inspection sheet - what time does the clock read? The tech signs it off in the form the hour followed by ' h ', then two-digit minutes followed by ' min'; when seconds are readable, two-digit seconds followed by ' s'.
2 h 21 min
